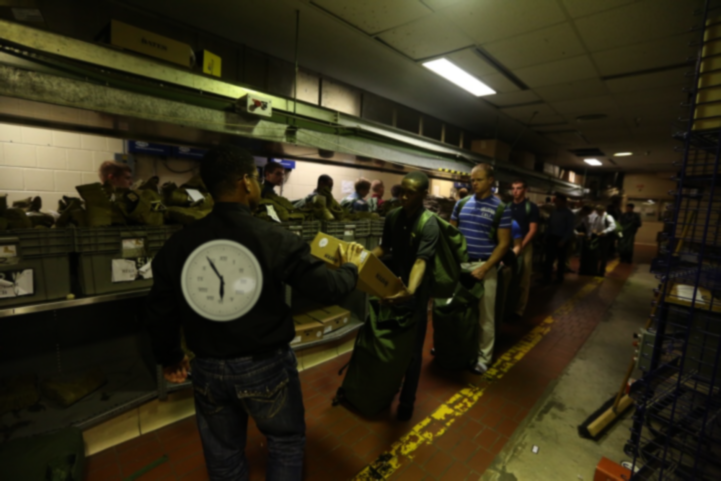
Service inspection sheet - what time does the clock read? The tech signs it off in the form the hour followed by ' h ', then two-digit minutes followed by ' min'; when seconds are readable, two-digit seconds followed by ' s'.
5 h 54 min
